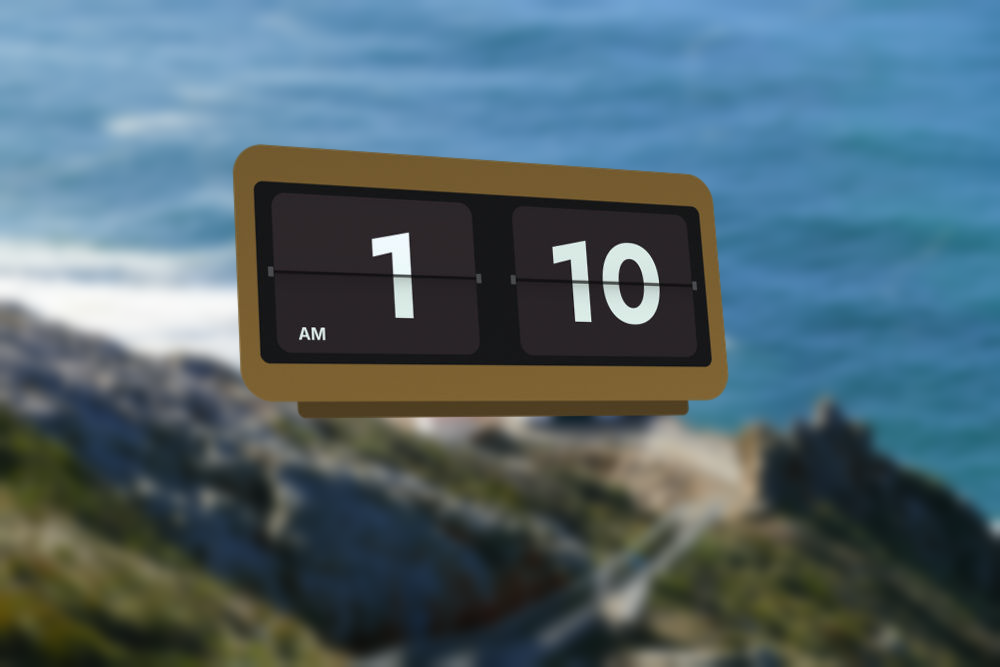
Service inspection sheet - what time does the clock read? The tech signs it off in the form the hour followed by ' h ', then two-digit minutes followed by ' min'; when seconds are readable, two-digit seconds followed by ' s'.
1 h 10 min
